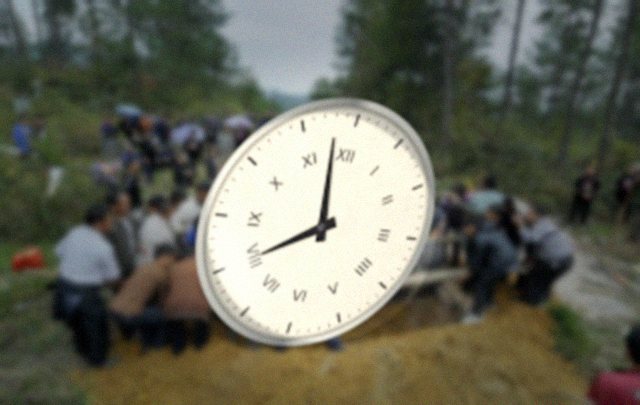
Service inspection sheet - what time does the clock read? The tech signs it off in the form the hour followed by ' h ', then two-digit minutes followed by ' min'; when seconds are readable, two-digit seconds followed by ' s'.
7 h 58 min
